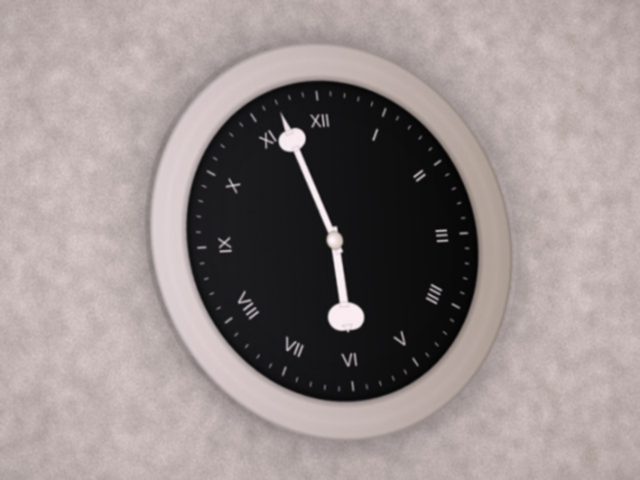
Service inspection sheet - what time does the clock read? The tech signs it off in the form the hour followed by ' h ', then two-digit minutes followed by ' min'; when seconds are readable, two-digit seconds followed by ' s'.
5 h 57 min
